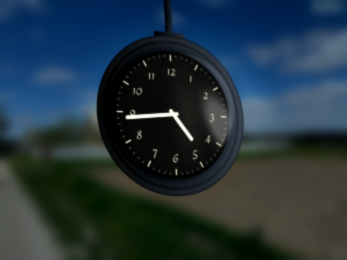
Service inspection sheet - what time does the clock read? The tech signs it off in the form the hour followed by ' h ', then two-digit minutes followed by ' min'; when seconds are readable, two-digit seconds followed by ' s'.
4 h 44 min
